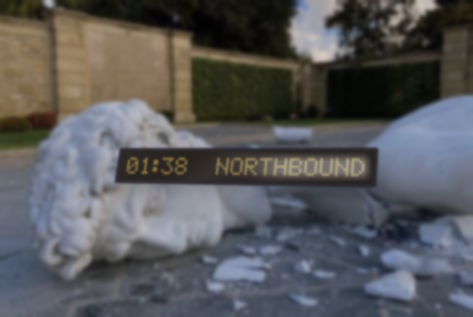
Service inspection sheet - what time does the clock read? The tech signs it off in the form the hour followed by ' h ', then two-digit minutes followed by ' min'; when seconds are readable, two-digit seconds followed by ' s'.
1 h 38 min
